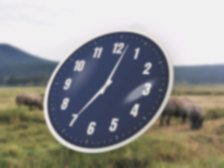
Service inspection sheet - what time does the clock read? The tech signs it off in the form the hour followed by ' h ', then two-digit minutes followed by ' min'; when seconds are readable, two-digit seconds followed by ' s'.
7 h 02 min
